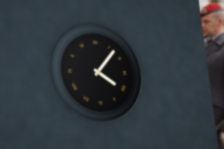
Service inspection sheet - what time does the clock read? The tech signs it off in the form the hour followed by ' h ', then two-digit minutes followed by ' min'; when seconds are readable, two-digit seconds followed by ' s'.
4 h 07 min
